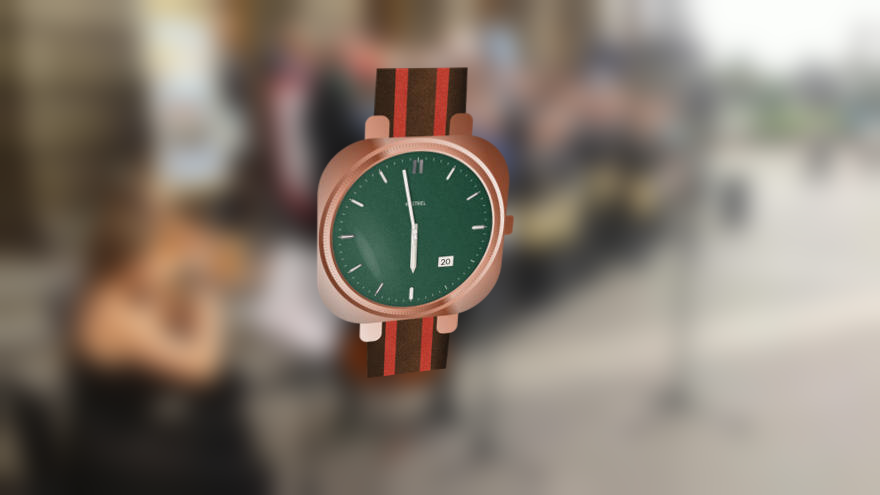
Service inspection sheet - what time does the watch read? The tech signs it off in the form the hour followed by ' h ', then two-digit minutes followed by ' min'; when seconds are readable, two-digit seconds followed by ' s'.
5 h 58 min
